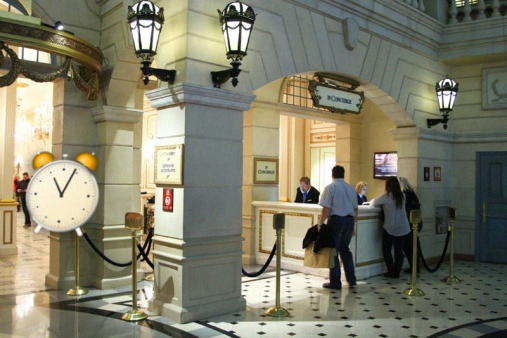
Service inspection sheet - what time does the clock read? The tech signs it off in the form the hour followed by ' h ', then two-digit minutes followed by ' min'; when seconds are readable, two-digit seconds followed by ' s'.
11 h 04 min
